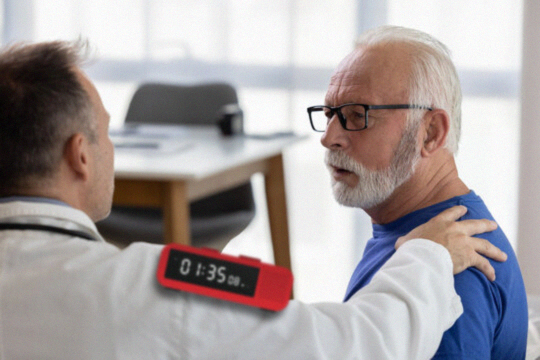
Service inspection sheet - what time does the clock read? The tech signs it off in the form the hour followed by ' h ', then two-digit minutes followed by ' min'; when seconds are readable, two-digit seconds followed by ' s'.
1 h 35 min
